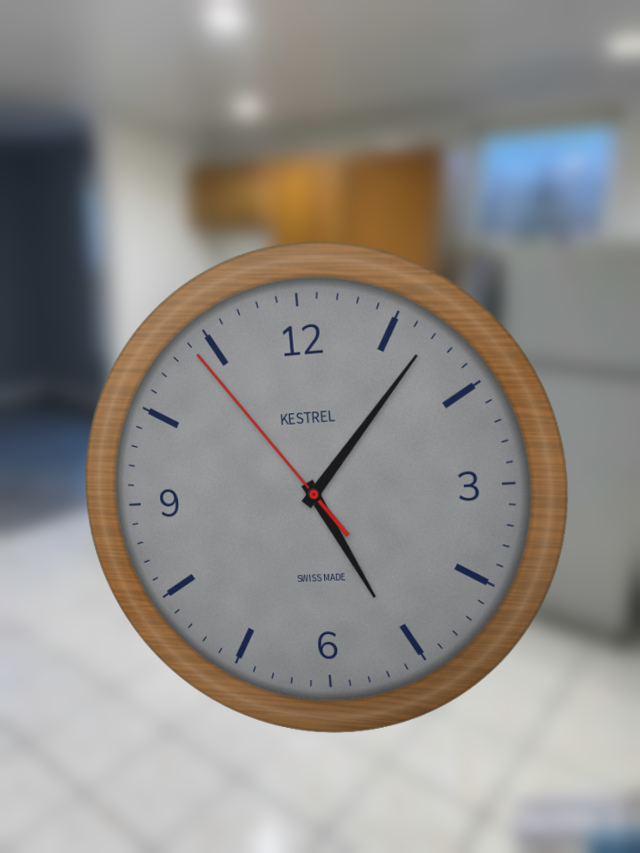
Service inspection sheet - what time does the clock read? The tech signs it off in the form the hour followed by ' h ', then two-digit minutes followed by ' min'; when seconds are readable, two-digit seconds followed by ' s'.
5 h 06 min 54 s
